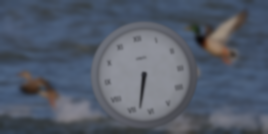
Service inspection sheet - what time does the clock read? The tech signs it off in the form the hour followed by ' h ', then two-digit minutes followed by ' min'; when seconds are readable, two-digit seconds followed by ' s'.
6 h 33 min
